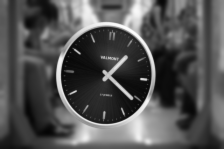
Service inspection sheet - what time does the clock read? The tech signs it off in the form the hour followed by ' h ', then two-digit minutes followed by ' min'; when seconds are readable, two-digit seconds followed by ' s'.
1 h 21 min
